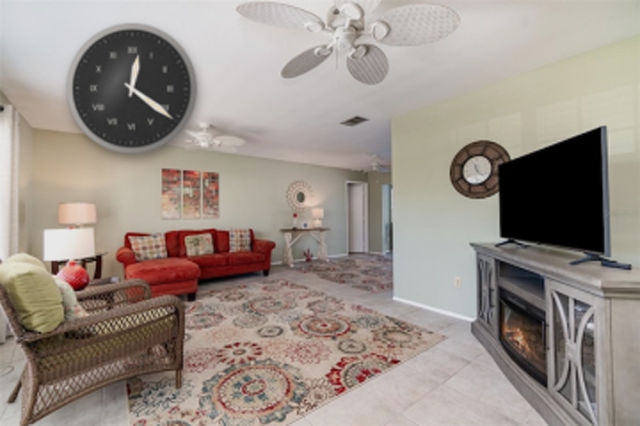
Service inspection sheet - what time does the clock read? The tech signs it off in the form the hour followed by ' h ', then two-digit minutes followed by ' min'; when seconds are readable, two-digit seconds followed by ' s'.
12 h 21 min
